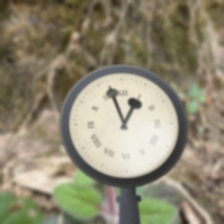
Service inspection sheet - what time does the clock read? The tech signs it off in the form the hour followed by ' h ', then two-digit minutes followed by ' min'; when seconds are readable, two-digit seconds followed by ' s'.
12 h 57 min
